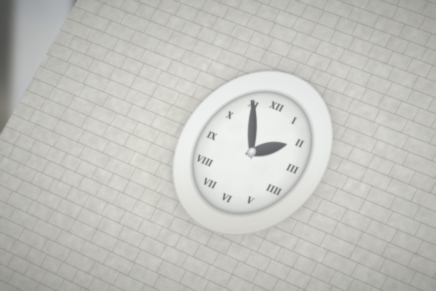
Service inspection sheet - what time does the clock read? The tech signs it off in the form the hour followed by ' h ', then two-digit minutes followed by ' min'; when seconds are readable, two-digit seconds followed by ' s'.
1 h 55 min
